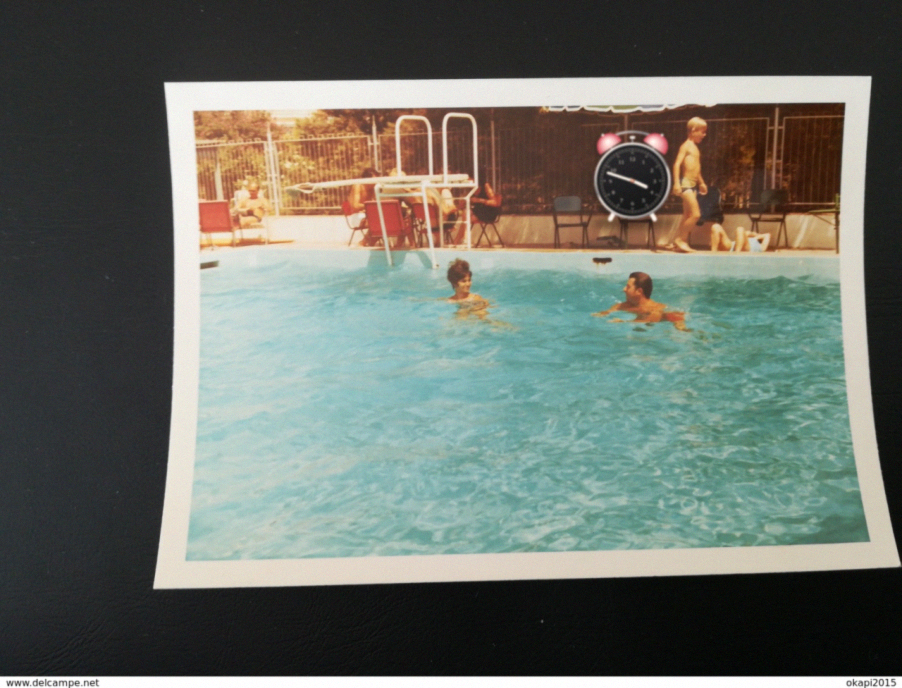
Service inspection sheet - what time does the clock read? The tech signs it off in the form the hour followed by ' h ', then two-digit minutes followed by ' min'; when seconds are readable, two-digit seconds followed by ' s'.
3 h 48 min
